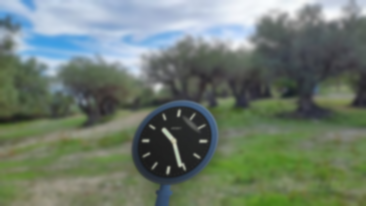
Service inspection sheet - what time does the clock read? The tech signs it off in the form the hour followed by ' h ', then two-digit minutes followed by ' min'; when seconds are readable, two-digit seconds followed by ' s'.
10 h 26 min
